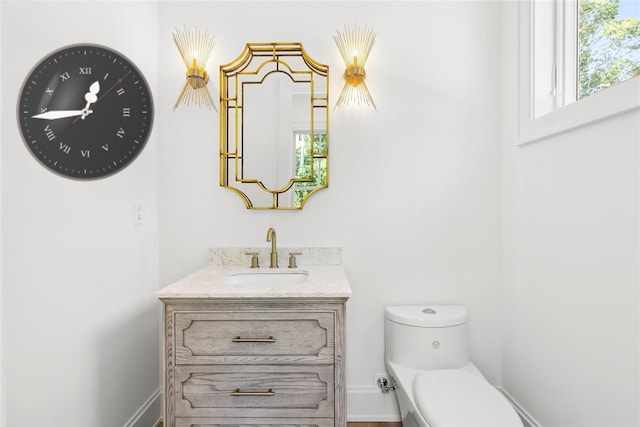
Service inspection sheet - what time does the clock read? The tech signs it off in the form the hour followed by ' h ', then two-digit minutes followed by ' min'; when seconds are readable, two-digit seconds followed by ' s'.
12 h 44 min 08 s
